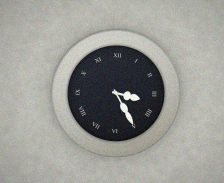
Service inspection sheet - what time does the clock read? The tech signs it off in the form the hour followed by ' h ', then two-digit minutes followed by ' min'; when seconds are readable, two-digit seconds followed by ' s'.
3 h 25 min
